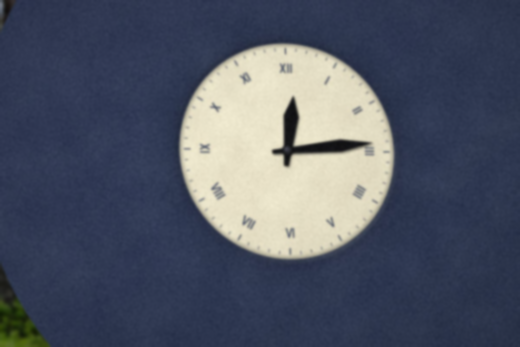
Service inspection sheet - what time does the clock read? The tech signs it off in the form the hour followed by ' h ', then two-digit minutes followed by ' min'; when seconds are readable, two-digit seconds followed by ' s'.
12 h 14 min
